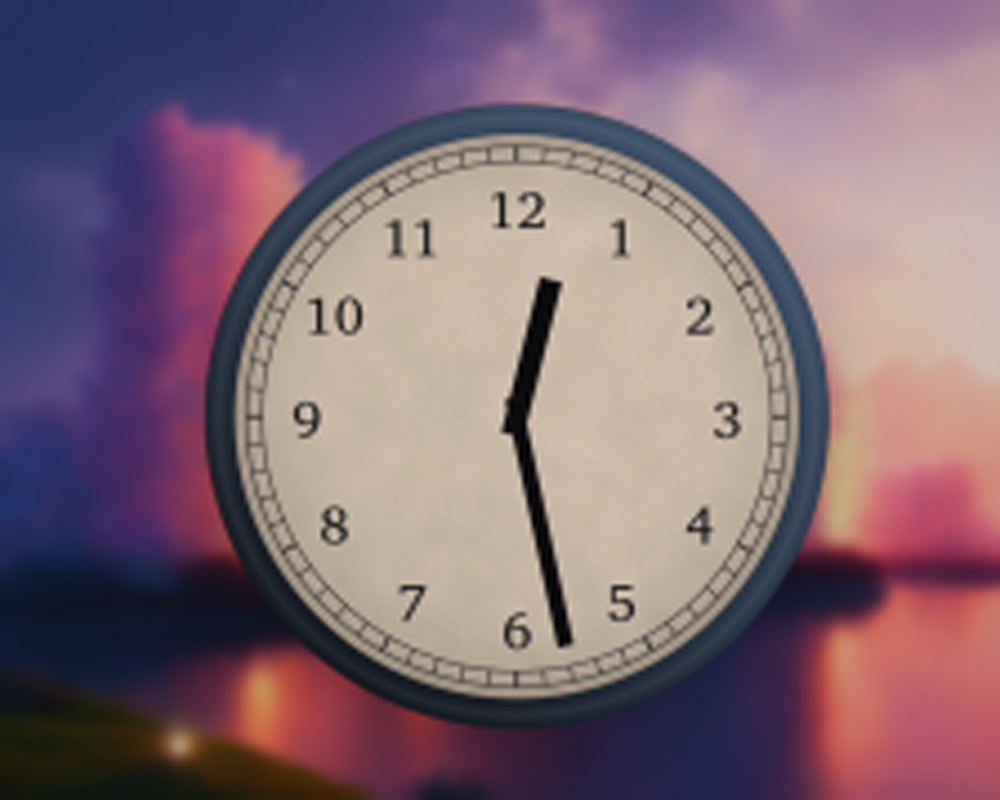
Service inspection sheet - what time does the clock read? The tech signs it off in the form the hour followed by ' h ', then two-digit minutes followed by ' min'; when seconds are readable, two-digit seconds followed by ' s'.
12 h 28 min
